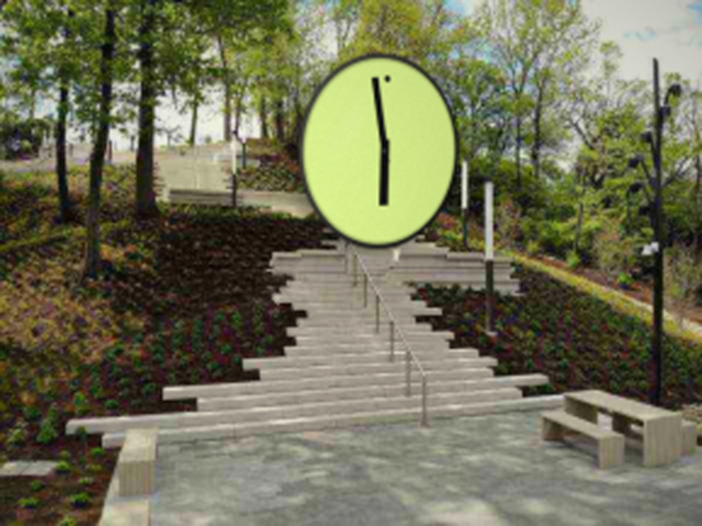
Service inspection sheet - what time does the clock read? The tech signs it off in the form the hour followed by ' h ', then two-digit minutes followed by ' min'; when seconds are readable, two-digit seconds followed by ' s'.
5 h 58 min
